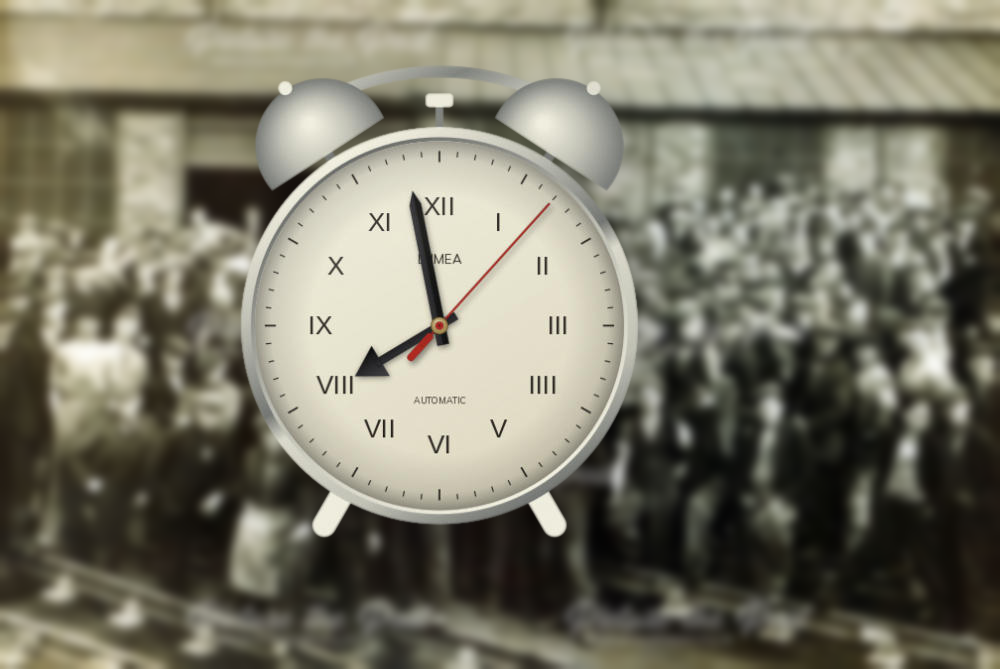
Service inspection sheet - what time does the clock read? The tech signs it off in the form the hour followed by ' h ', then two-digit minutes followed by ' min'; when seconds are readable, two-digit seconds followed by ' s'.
7 h 58 min 07 s
